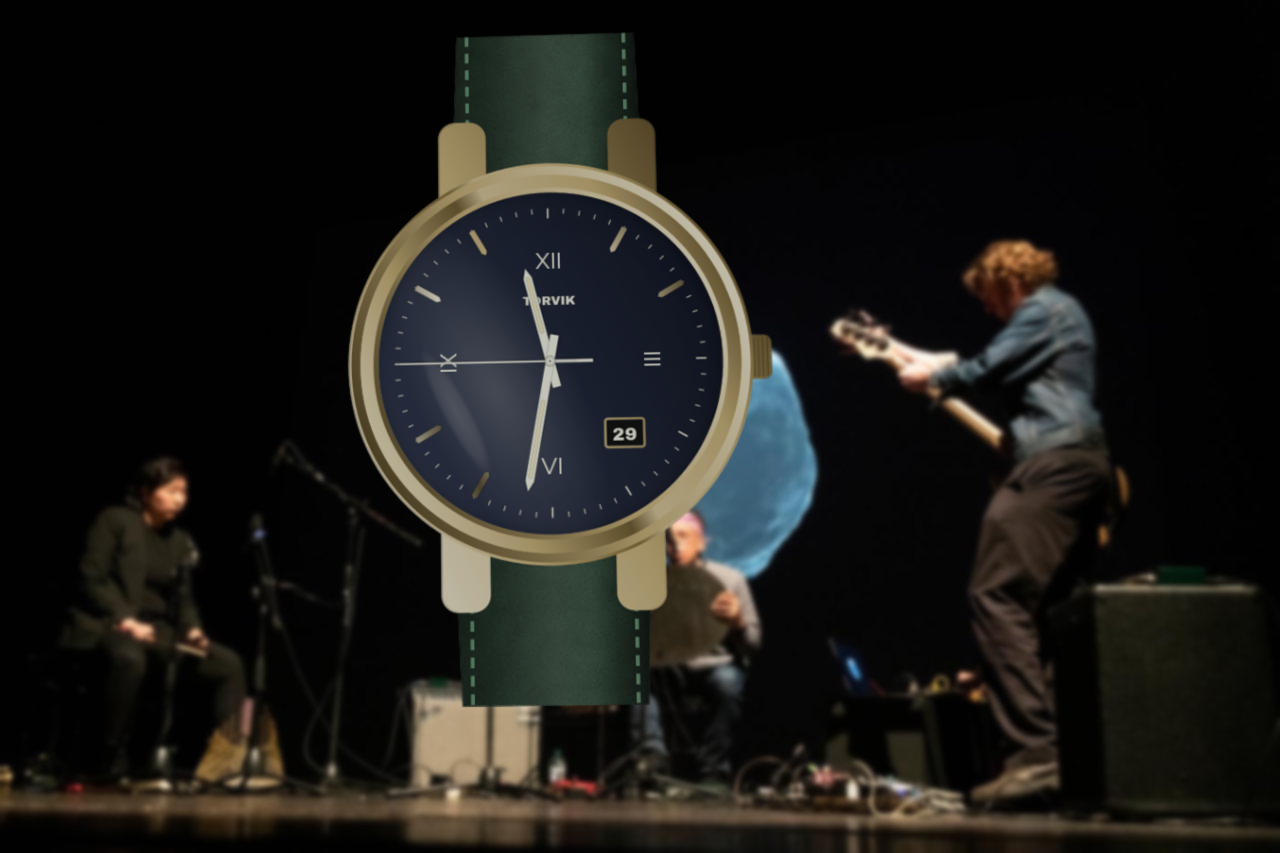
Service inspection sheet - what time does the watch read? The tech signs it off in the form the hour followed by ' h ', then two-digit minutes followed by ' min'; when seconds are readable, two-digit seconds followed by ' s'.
11 h 31 min 45 s
